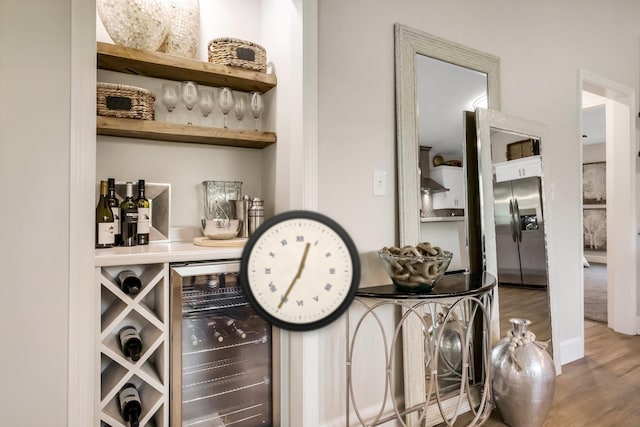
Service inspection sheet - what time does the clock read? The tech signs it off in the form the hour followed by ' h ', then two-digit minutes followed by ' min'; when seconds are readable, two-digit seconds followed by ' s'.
12 h 35 min
